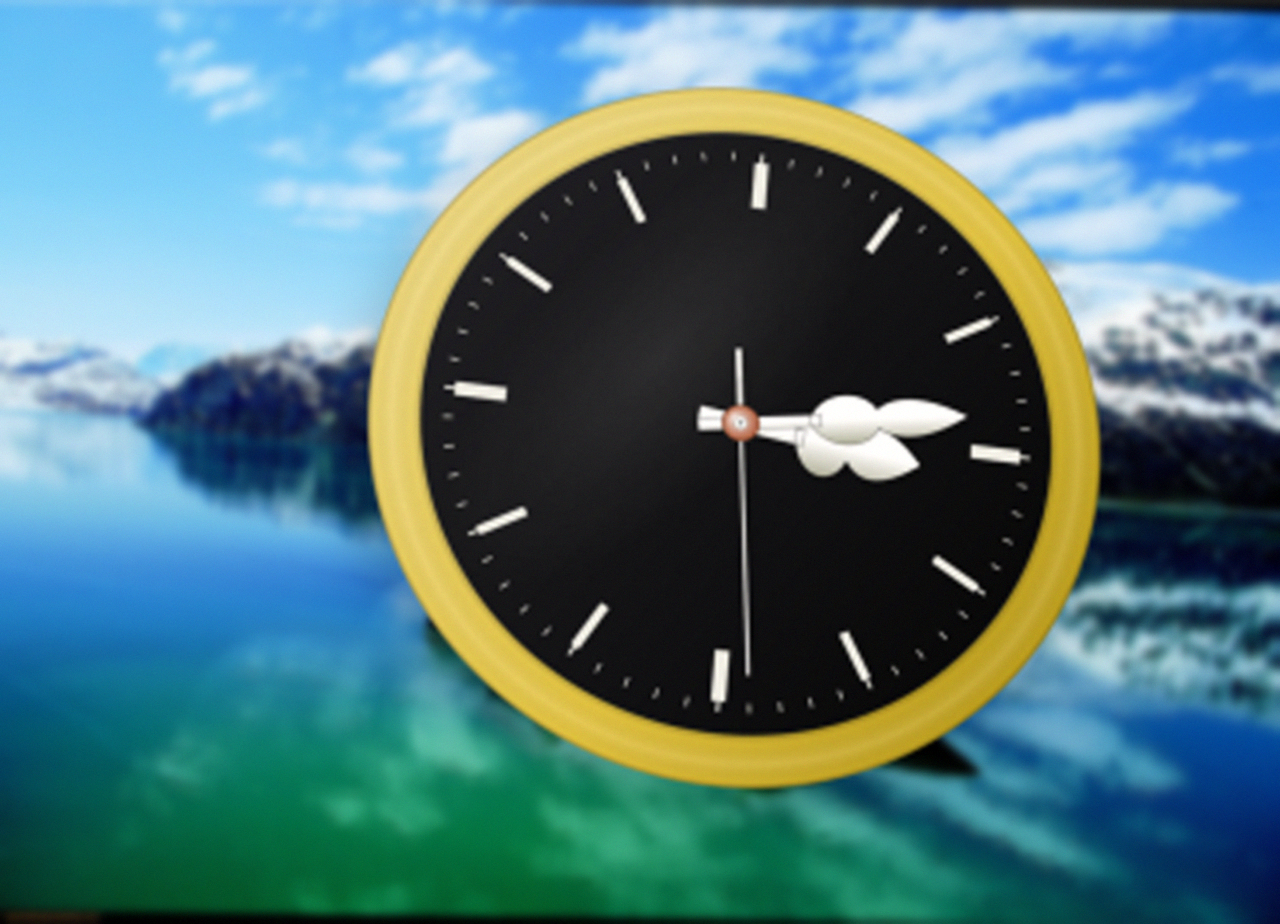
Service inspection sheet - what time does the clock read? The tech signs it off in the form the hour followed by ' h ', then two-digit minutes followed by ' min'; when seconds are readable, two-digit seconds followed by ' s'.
3 h 13 min 29 s
